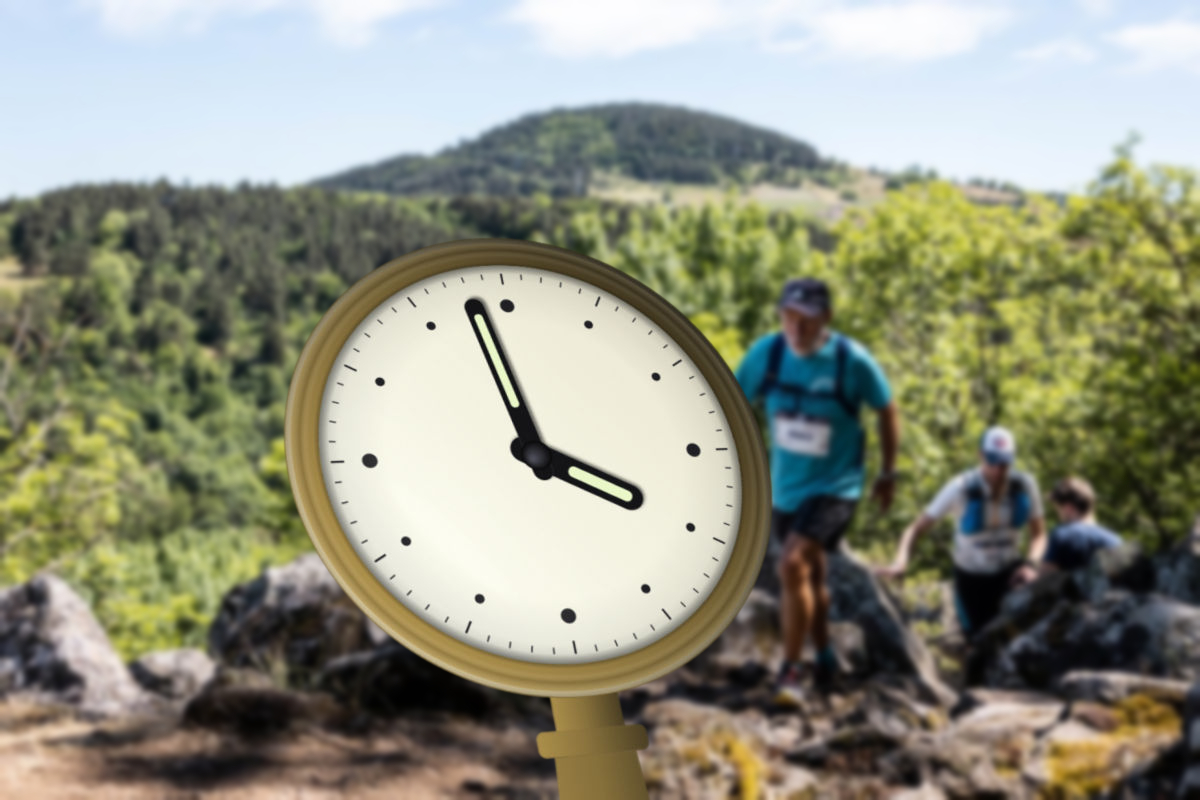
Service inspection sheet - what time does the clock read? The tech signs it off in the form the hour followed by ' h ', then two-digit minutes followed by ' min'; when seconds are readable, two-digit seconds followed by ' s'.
3 h 58 min
